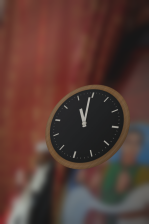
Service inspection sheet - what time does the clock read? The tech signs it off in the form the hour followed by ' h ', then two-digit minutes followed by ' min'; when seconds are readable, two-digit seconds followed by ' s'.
10 h 59 min
